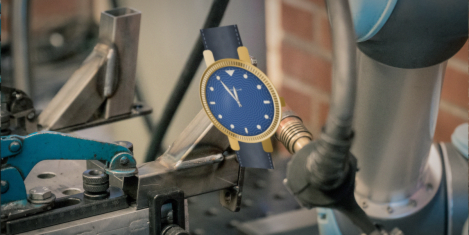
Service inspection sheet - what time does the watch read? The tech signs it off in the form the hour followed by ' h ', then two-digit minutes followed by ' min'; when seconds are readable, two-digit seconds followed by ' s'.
11 h 55 min
